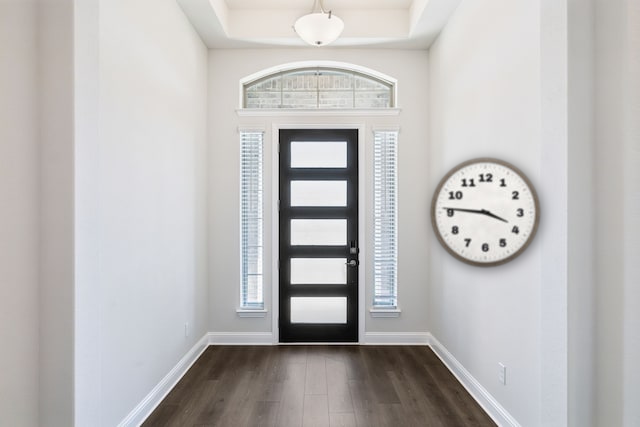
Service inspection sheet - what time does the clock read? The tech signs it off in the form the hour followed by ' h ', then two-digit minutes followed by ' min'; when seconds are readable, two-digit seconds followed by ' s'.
3 h 46 min
